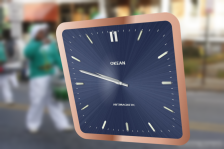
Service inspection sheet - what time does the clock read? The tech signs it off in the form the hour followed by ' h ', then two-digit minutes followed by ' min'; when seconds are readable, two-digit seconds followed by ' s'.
9 h 48 min
